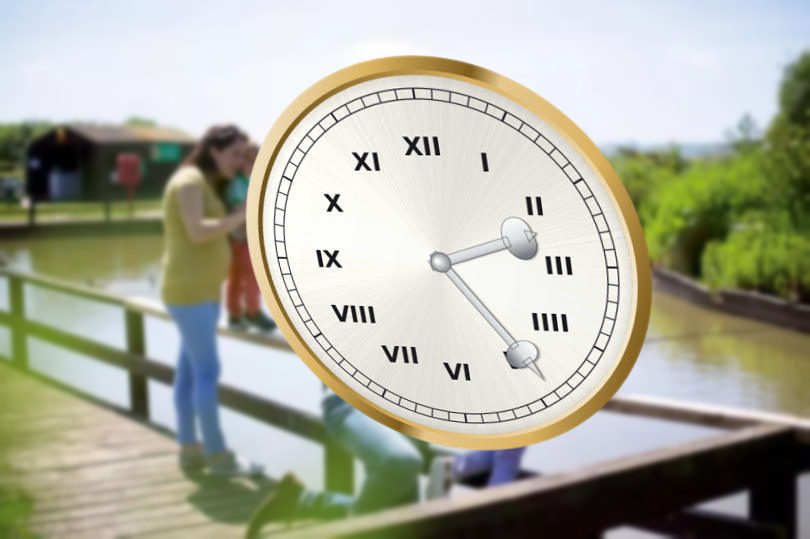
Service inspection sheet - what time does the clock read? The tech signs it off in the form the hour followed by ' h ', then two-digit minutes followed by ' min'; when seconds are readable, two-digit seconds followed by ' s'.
2 h 24 min
